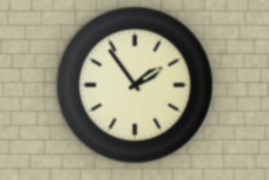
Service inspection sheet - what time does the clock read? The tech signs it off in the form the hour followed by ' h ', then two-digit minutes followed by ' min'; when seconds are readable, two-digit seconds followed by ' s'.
1 h 54 min
